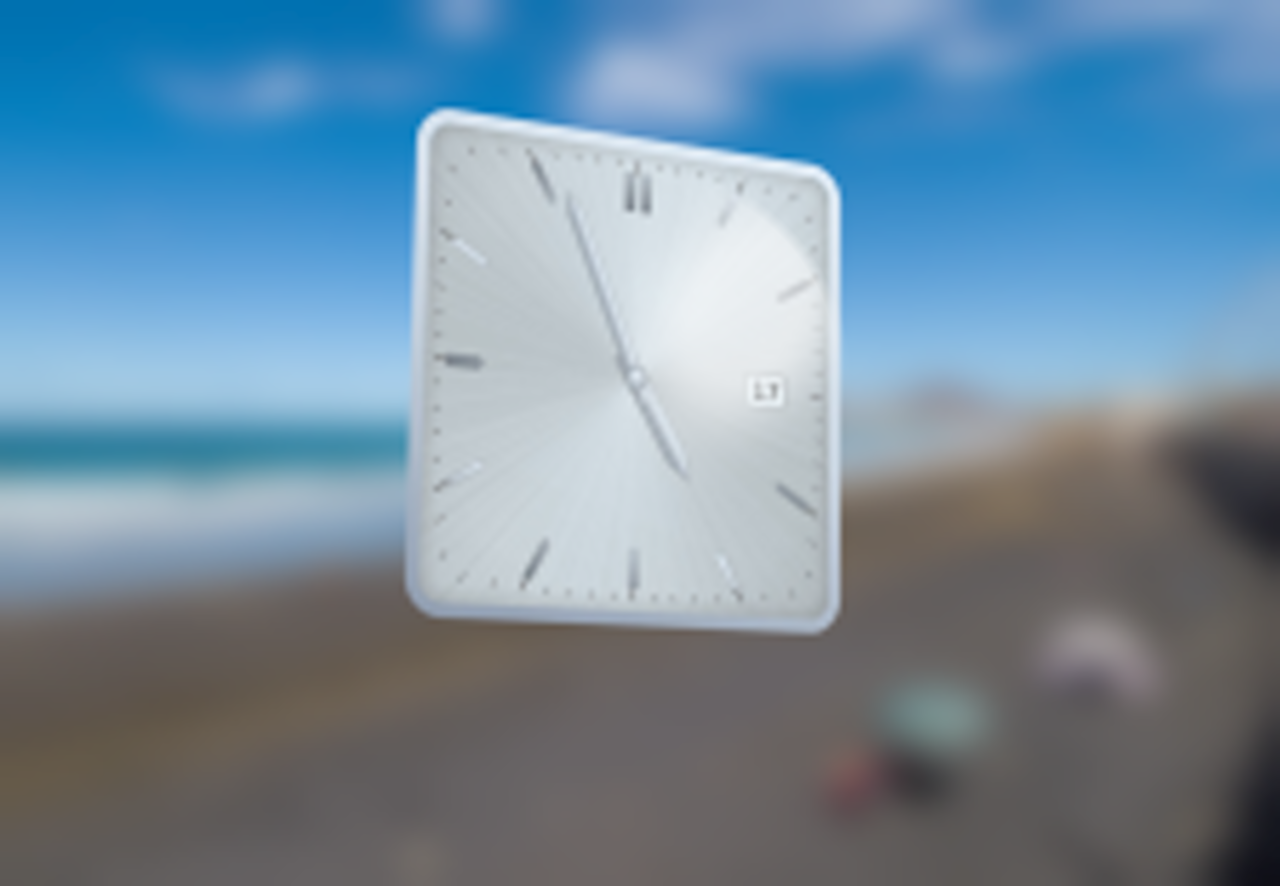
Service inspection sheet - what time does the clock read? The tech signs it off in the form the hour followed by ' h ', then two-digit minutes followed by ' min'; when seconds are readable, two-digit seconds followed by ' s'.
4 h 56 min
